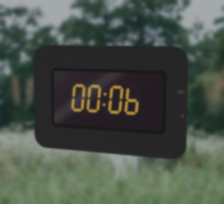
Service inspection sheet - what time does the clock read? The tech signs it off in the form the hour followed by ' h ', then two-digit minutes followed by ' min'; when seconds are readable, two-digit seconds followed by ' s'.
0 h 06 min
